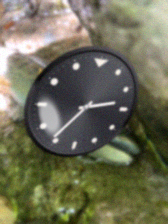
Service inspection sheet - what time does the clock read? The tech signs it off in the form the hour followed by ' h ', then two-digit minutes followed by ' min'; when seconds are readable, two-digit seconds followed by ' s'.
2 h 36 min
